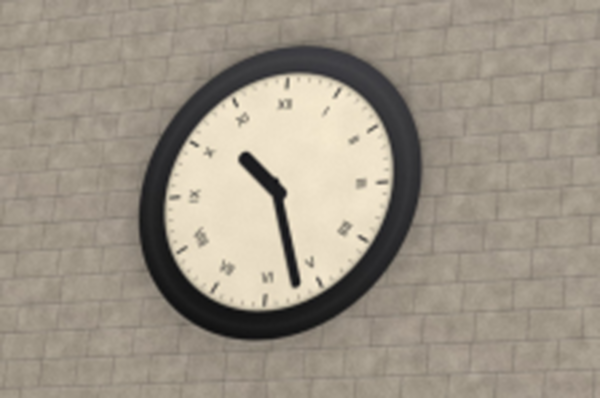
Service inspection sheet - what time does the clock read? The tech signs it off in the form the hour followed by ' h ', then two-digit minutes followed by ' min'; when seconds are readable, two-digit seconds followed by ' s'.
10 h 27 min
